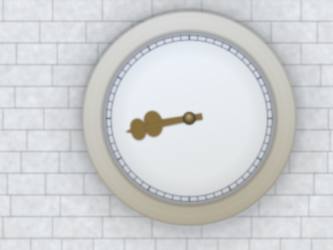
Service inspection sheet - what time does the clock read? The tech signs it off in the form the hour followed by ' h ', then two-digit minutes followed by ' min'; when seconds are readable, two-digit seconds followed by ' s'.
8 h 43 min
